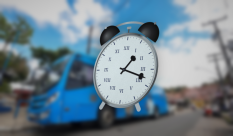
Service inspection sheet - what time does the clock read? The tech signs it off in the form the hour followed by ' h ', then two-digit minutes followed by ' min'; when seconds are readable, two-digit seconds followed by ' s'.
1 h 18 min
